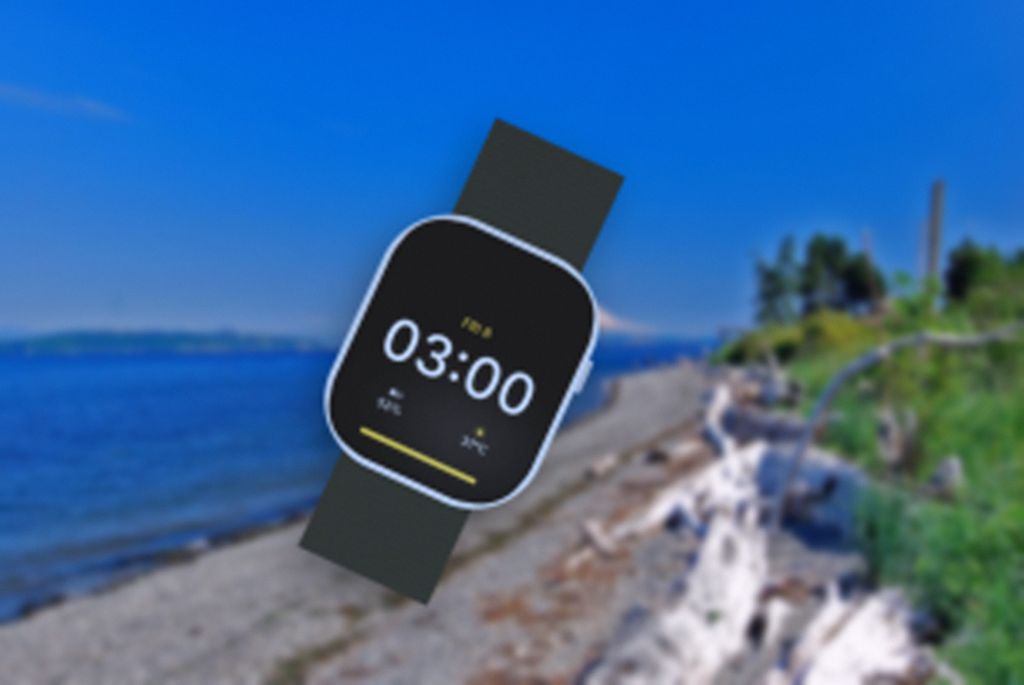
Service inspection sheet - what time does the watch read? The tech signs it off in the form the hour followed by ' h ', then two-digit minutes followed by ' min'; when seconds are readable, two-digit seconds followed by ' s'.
3 h 00 min
